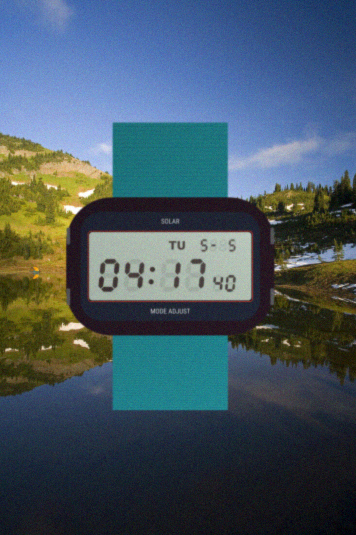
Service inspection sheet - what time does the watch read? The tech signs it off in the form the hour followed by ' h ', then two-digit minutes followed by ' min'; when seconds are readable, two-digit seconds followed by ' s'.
4 h 17 min 40 s
